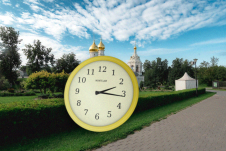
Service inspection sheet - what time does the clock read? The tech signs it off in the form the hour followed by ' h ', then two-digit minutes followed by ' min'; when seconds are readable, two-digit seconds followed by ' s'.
2 h 16 min
